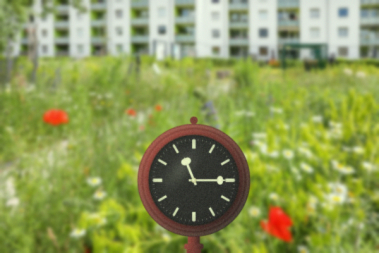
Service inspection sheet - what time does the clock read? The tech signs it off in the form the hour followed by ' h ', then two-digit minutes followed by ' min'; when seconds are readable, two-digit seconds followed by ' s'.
11 h 15 min
